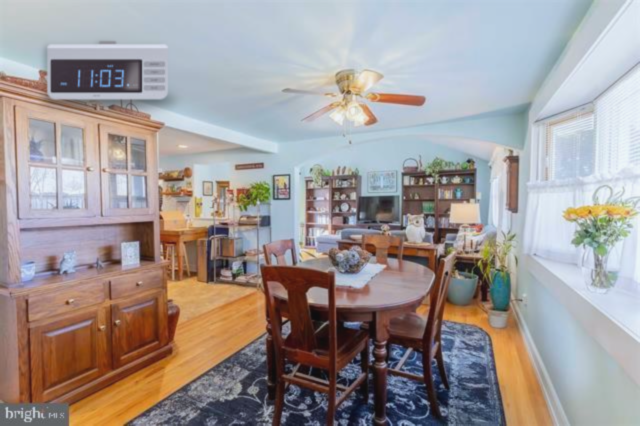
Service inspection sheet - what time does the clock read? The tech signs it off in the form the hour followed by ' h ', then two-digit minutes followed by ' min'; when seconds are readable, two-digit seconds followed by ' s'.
11 h 03 min
